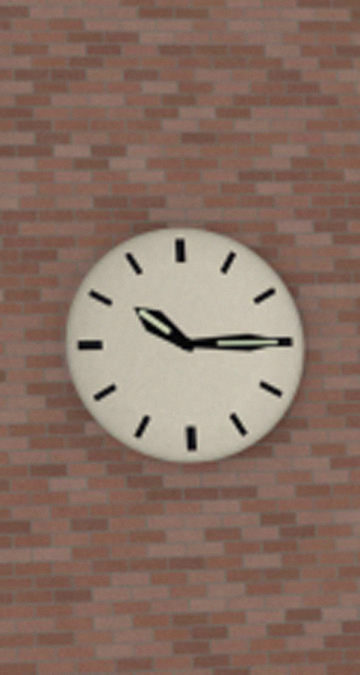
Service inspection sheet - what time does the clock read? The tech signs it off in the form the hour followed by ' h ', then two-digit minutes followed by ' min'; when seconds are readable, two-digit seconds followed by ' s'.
10 h 15 min
